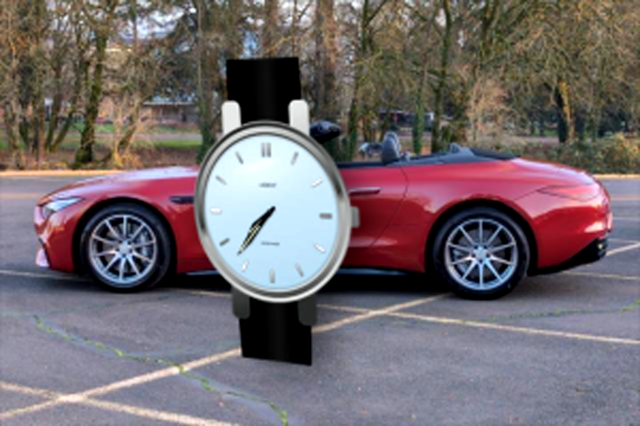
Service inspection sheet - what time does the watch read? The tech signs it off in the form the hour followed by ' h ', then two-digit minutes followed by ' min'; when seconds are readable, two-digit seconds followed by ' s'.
7 h 37 min
